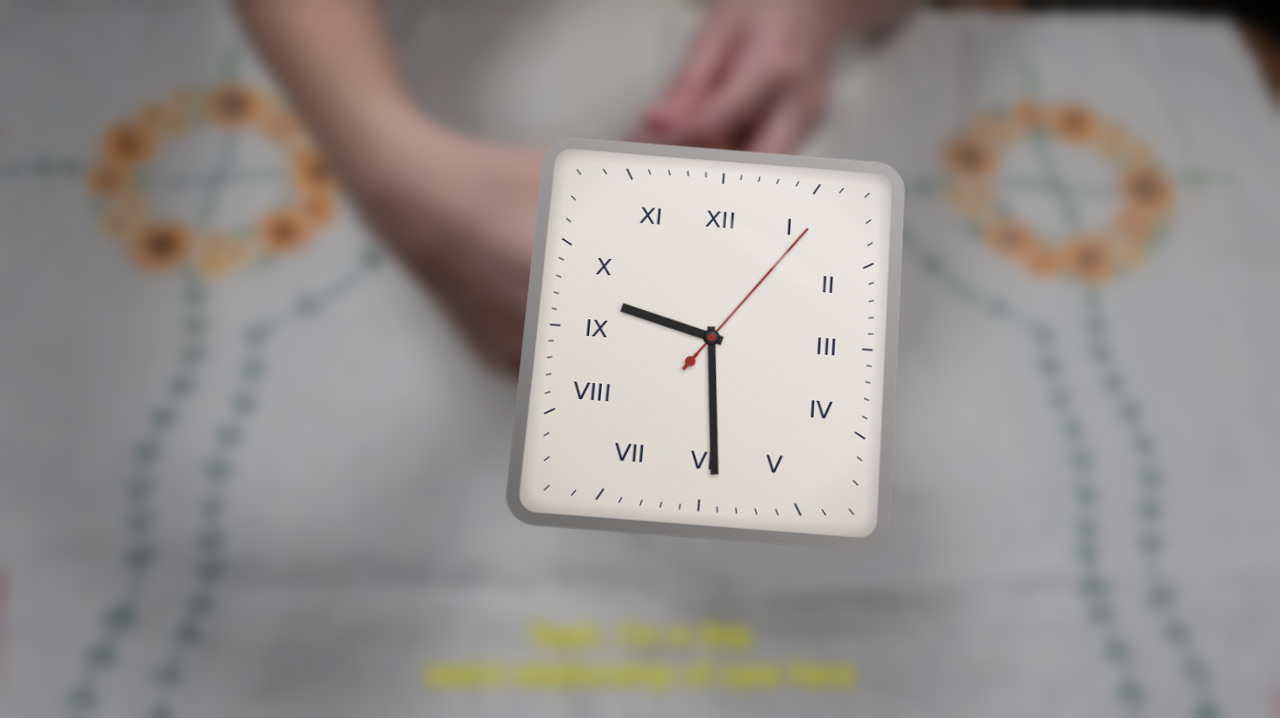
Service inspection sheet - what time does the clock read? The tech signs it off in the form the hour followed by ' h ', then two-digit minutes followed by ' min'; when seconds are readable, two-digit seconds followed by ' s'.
9 h 29 min 06 s
